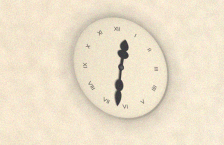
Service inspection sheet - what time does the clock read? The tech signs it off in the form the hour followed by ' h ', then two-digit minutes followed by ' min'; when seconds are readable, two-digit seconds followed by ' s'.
12 h 32 min
